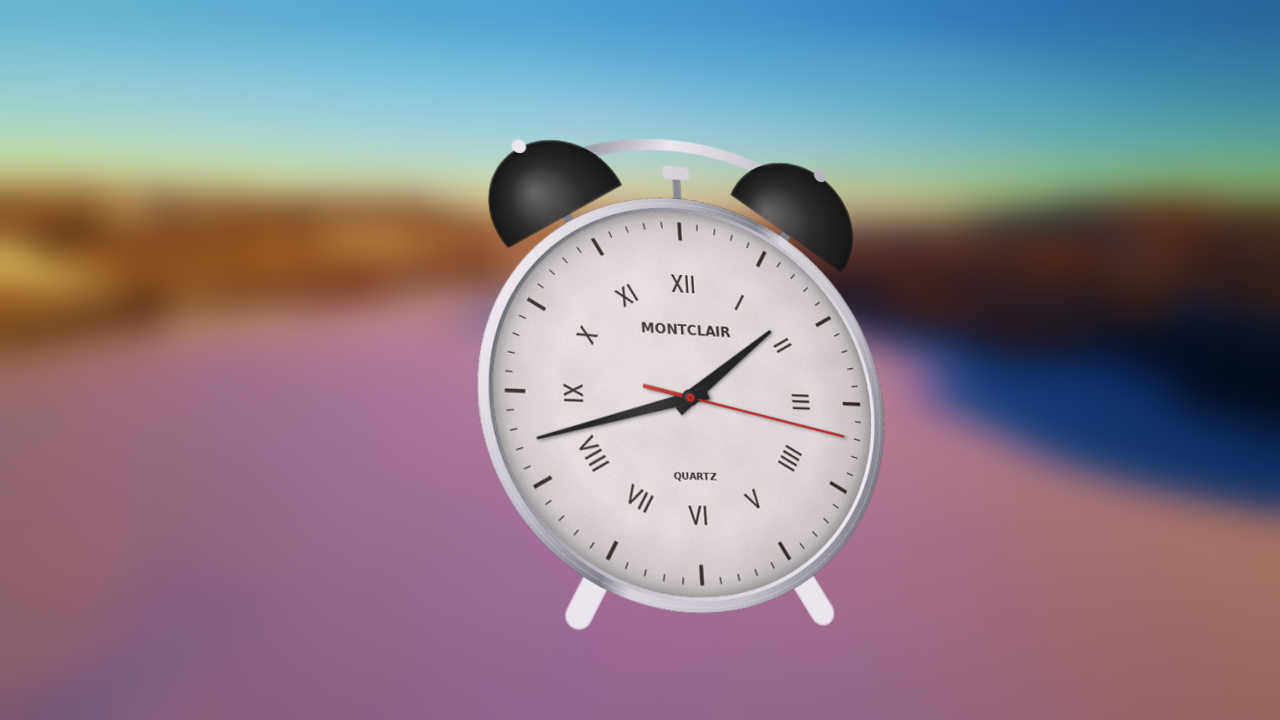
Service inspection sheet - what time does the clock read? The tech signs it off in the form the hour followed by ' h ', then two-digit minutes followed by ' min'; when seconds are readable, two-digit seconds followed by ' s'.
1 h 42 min 17 s
